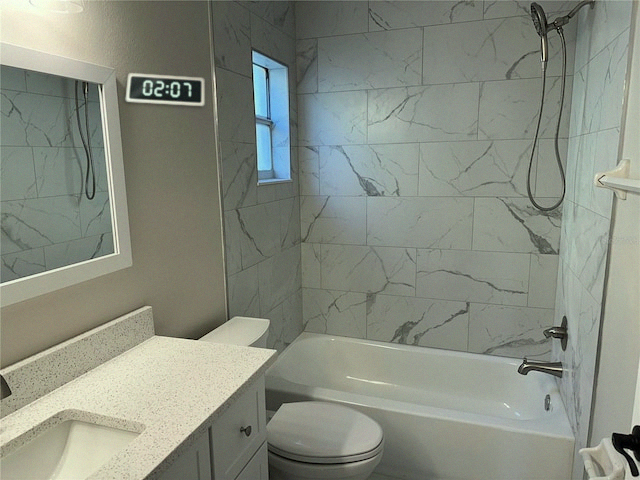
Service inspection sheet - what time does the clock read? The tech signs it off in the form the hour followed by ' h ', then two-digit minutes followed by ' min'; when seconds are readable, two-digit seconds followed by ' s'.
2 h 07 min
